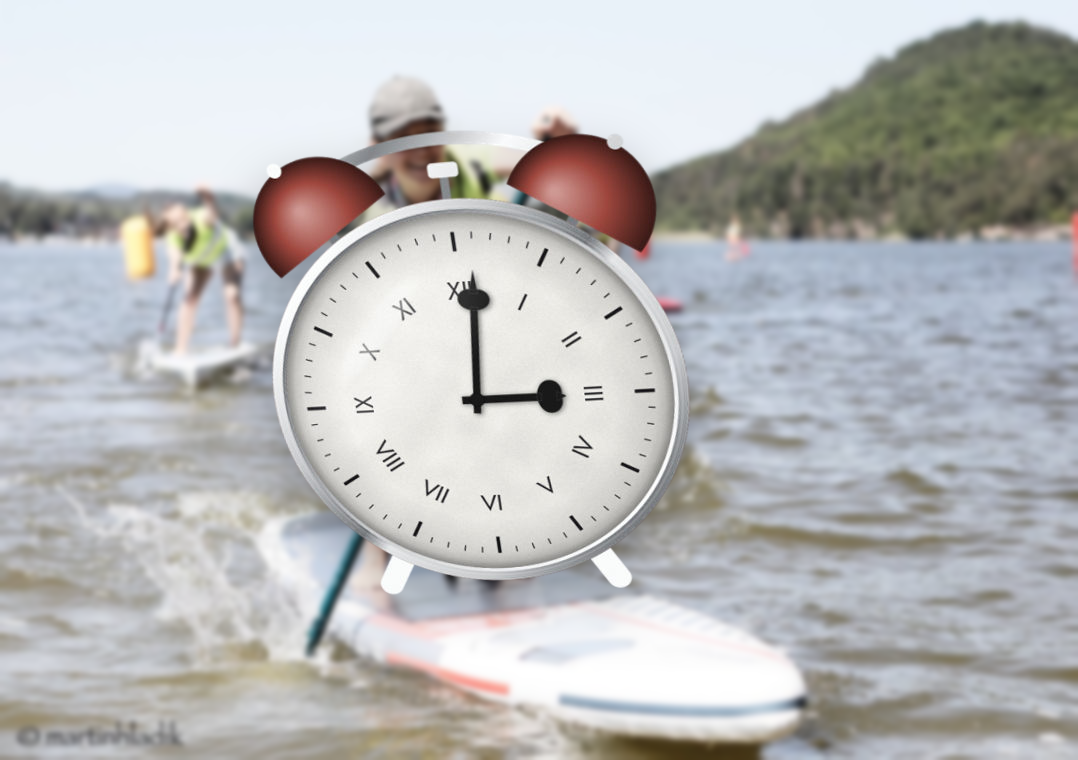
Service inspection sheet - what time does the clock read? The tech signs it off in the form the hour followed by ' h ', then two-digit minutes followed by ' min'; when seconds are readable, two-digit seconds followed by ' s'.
3 h 01 min
